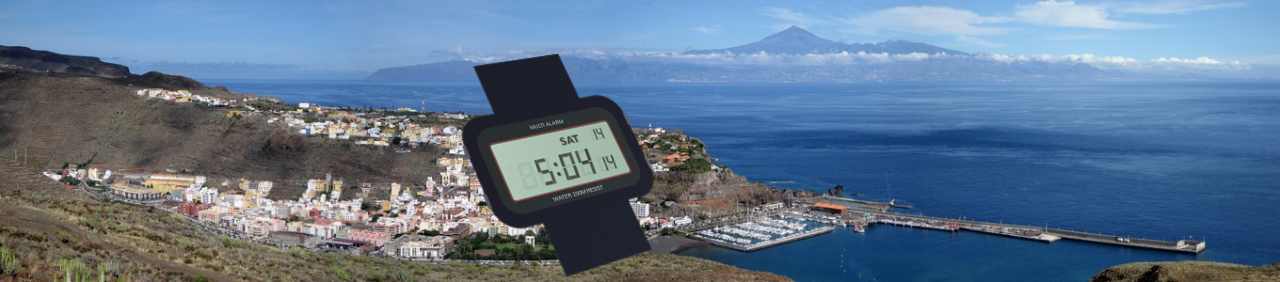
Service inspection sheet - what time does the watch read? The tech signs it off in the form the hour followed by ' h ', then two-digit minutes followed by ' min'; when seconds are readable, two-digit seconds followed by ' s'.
5 h 04 min 14 s
